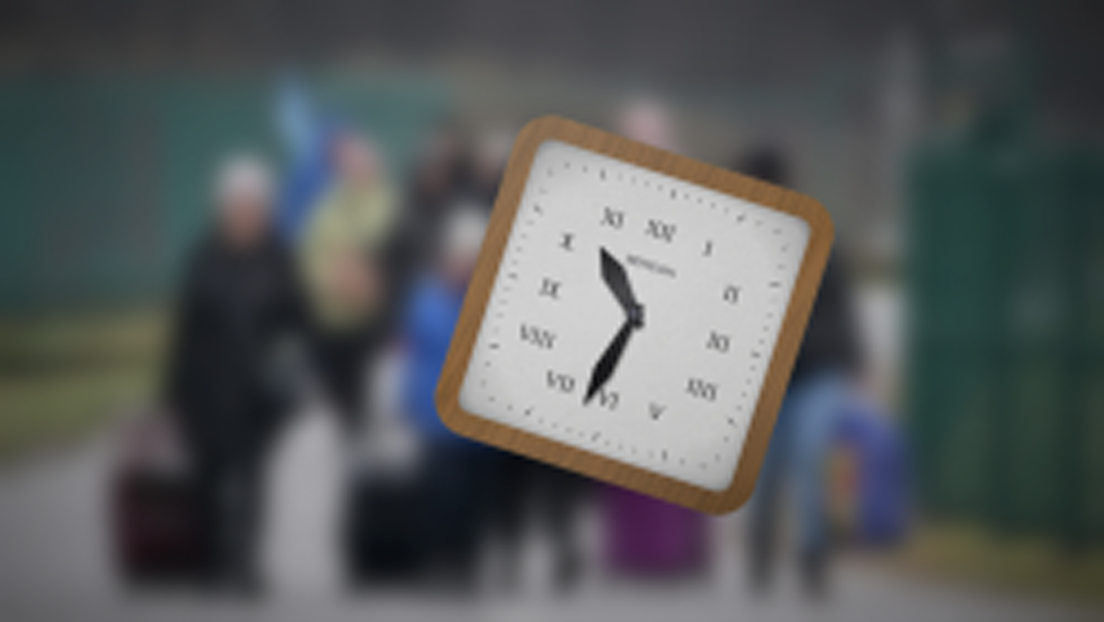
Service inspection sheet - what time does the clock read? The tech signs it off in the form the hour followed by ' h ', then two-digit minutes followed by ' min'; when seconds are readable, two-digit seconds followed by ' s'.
10 h 32 min
